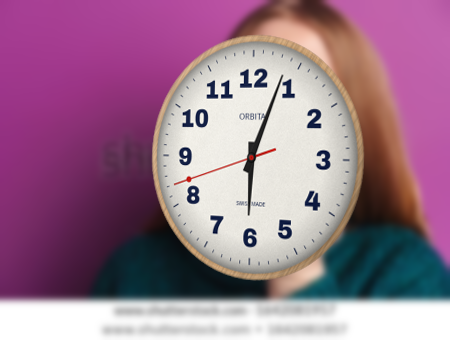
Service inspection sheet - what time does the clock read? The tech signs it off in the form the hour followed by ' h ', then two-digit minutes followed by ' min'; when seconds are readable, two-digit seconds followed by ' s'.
6 h 03 min 42 s
